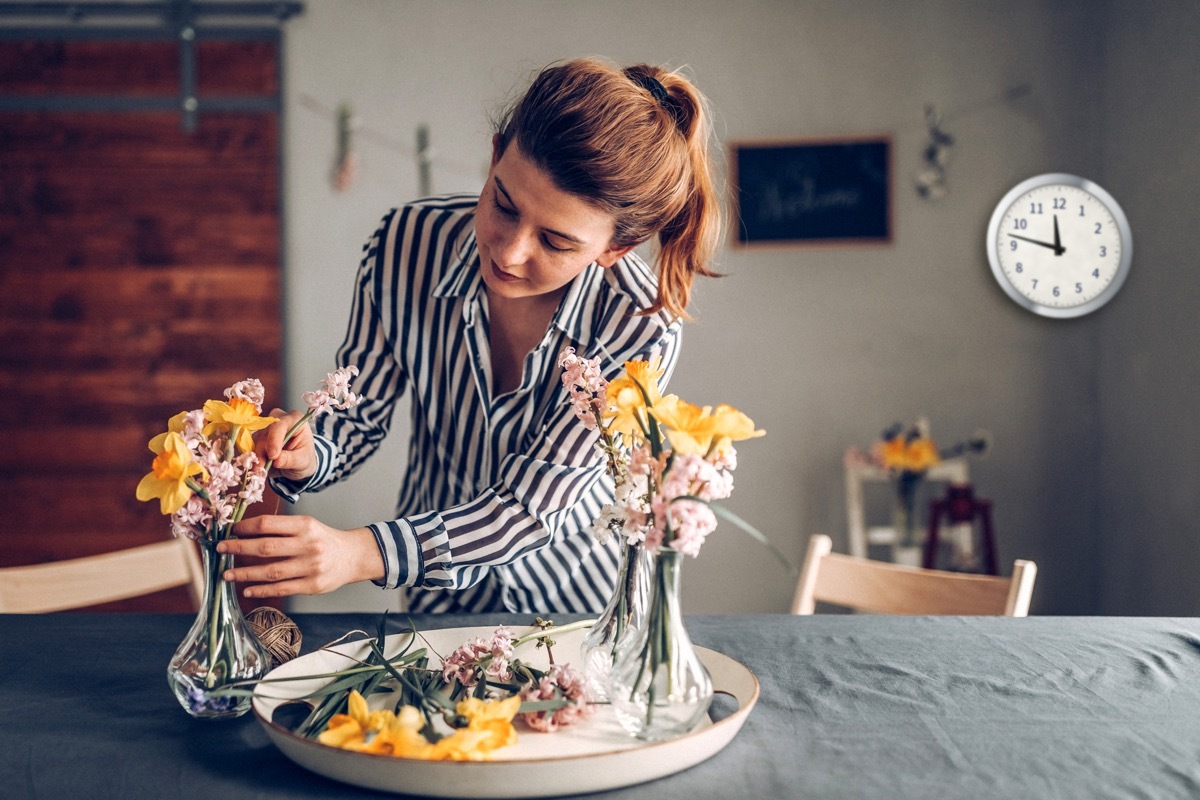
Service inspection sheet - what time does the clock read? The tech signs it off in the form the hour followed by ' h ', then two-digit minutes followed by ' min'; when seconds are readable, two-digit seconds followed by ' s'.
11 h 47 min
